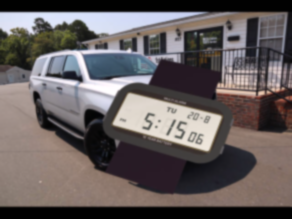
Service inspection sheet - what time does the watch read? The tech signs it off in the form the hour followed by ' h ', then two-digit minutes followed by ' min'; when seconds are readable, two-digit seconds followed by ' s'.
5 h 15 min 06 s
